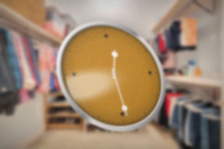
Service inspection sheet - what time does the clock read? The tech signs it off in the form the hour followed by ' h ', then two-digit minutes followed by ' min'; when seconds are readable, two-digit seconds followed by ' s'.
12 h 29 min
